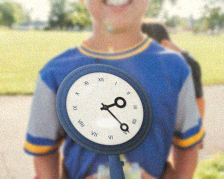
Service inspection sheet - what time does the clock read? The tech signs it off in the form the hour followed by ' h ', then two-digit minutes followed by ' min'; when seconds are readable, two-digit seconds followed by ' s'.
2 h 24 min
